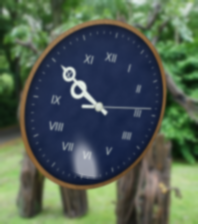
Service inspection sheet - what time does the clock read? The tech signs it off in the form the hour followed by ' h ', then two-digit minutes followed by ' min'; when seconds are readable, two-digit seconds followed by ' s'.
9 h 50 min 14 s
